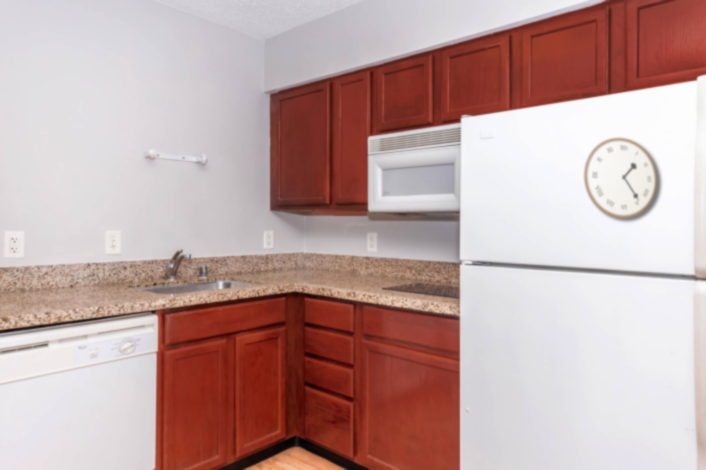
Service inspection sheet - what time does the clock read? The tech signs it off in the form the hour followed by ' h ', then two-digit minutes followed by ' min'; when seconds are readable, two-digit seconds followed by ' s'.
1 h 24 min
